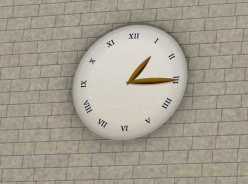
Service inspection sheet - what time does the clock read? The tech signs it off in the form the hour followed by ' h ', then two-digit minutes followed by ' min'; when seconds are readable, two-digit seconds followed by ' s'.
1 h 15 min
